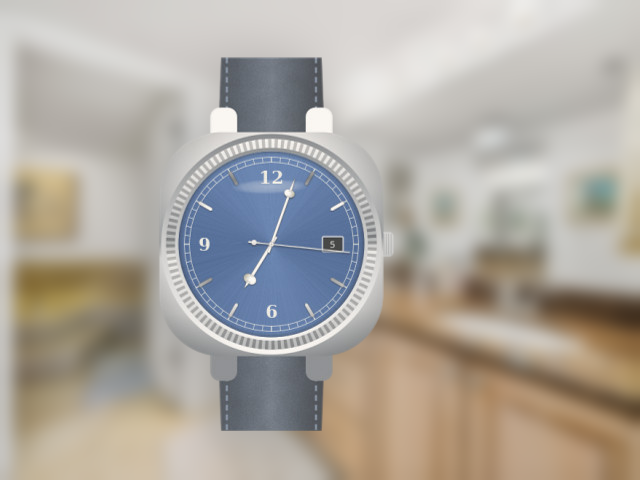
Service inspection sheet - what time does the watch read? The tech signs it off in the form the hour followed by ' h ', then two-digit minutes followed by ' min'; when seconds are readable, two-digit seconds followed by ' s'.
7 h 03 min 16 s
